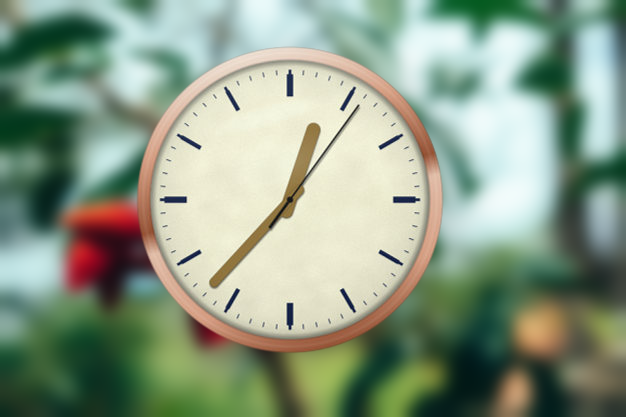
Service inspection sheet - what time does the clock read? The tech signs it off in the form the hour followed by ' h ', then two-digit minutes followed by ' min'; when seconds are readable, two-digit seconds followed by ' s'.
12 h 37 min 06 s
